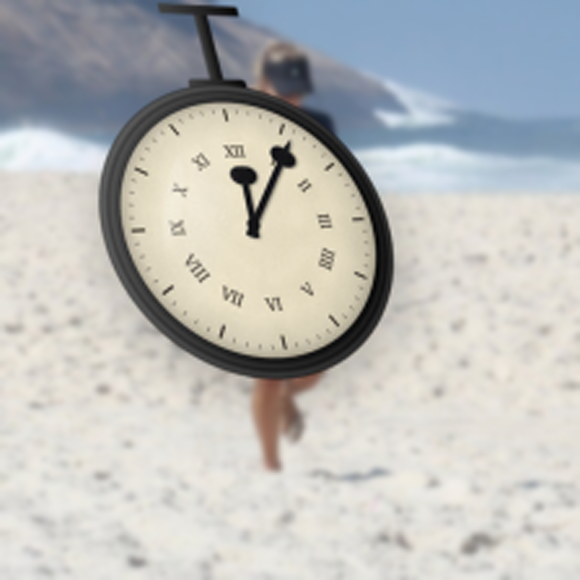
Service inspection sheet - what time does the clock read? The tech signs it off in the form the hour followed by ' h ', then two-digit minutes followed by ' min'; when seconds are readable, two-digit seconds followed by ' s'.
12 h 06 min
